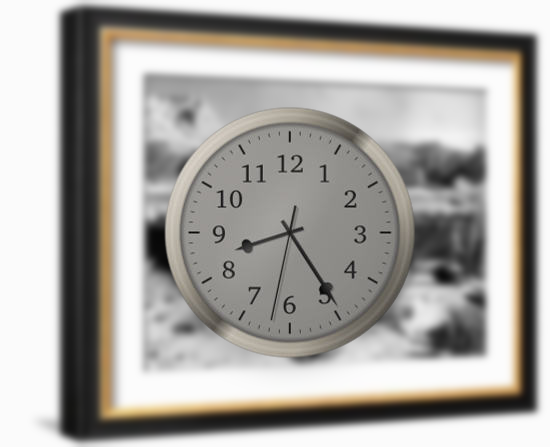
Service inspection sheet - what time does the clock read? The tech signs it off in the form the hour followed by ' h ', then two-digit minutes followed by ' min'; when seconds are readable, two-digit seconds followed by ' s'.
8 h 24 min 32 s
